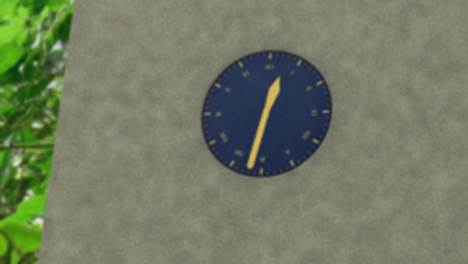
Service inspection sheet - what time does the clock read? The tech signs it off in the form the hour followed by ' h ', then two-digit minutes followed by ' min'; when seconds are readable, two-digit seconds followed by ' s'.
12 h 32 min
